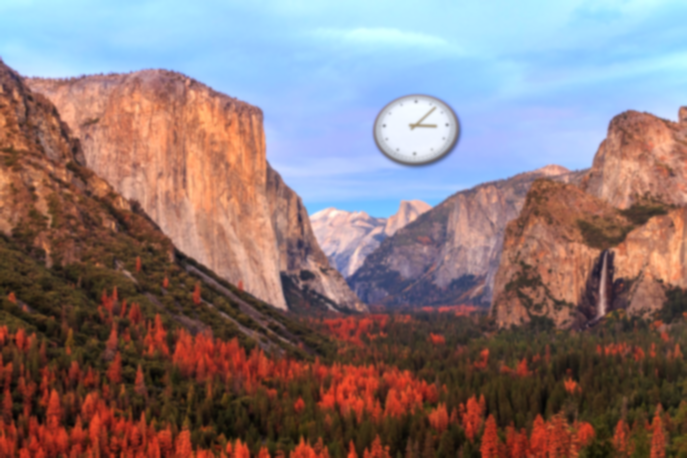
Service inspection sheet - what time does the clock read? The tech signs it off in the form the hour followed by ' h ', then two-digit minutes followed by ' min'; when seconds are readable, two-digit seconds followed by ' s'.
3 h 07 min
